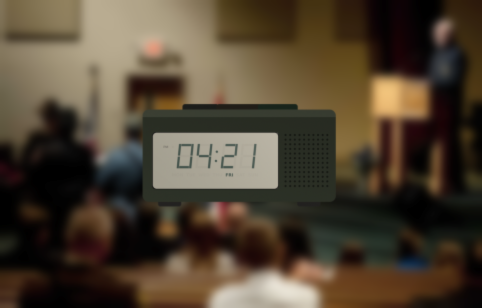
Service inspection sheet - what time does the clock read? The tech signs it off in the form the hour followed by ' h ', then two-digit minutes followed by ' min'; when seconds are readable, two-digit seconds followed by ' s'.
4 h 21 min
